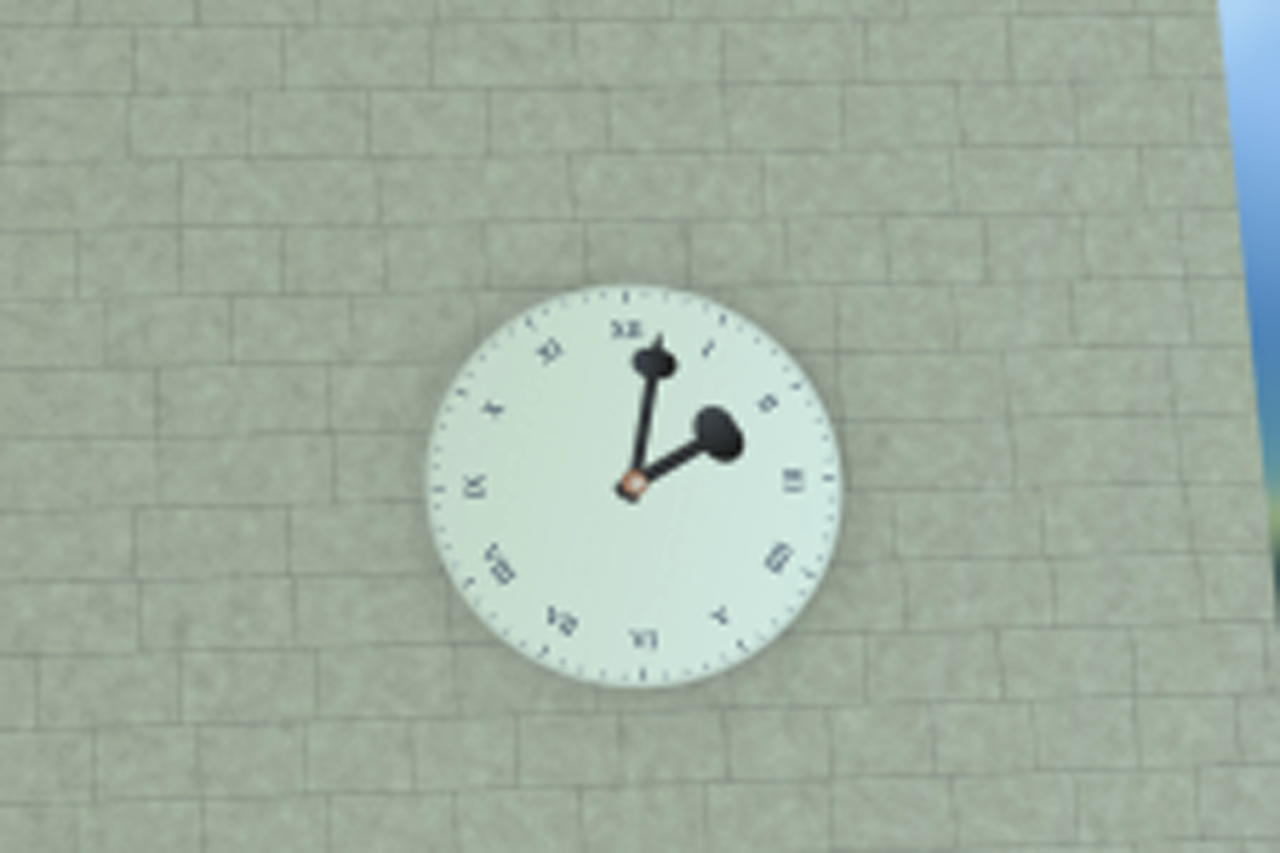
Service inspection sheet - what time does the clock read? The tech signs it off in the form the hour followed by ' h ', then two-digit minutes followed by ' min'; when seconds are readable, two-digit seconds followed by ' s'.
2 h 02 min
